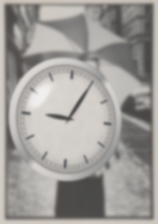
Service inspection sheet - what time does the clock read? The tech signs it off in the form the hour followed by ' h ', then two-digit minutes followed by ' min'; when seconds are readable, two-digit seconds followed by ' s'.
9 h 05 min
